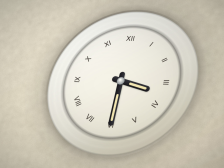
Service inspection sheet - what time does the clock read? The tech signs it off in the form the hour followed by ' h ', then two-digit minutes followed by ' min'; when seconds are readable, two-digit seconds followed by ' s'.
3 h 30 min
